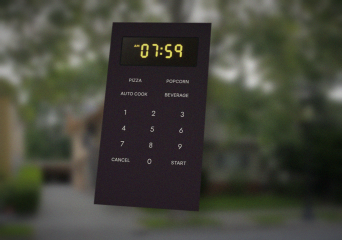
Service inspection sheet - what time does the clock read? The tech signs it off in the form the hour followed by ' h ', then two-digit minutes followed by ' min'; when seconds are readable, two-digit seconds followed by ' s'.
7 h 59 min
